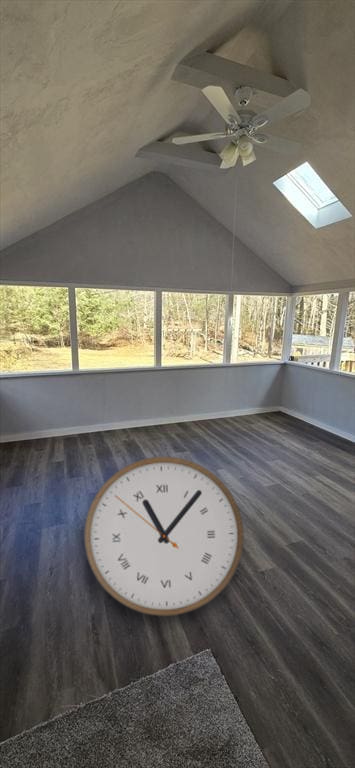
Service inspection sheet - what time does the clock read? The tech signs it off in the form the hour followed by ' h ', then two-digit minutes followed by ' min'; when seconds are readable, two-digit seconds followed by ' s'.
11 h 06 min 52 s
